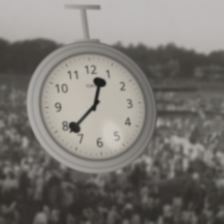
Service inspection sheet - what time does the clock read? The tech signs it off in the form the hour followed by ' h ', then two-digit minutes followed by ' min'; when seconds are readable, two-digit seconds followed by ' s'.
12 h 38 min
